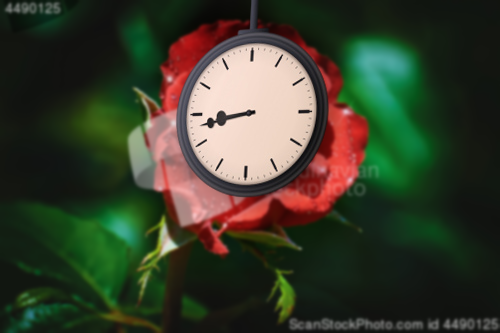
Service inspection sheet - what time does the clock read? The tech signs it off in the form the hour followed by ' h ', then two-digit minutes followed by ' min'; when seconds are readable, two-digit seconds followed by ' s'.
8 h 43 min
